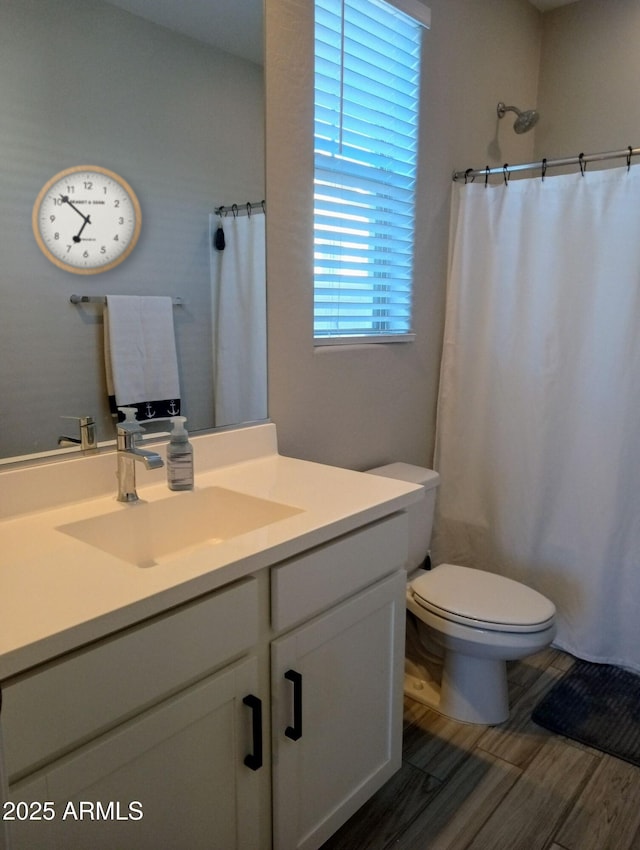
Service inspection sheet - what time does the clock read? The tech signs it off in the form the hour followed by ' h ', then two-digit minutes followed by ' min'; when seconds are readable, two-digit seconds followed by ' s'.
6 h 52 min
